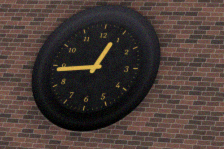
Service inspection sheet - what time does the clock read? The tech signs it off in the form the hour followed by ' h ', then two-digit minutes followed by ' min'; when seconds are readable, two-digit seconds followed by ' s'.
12 h 44 min
